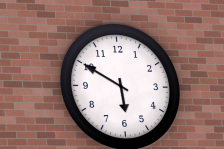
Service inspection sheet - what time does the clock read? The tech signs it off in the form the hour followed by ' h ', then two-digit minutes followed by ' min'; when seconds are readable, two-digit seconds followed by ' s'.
5 h 50 min
